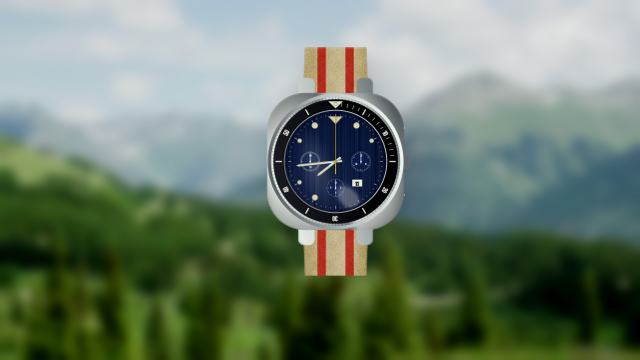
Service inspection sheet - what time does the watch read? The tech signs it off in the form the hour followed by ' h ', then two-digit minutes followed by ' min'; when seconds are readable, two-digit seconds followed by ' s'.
7 h 44 min
